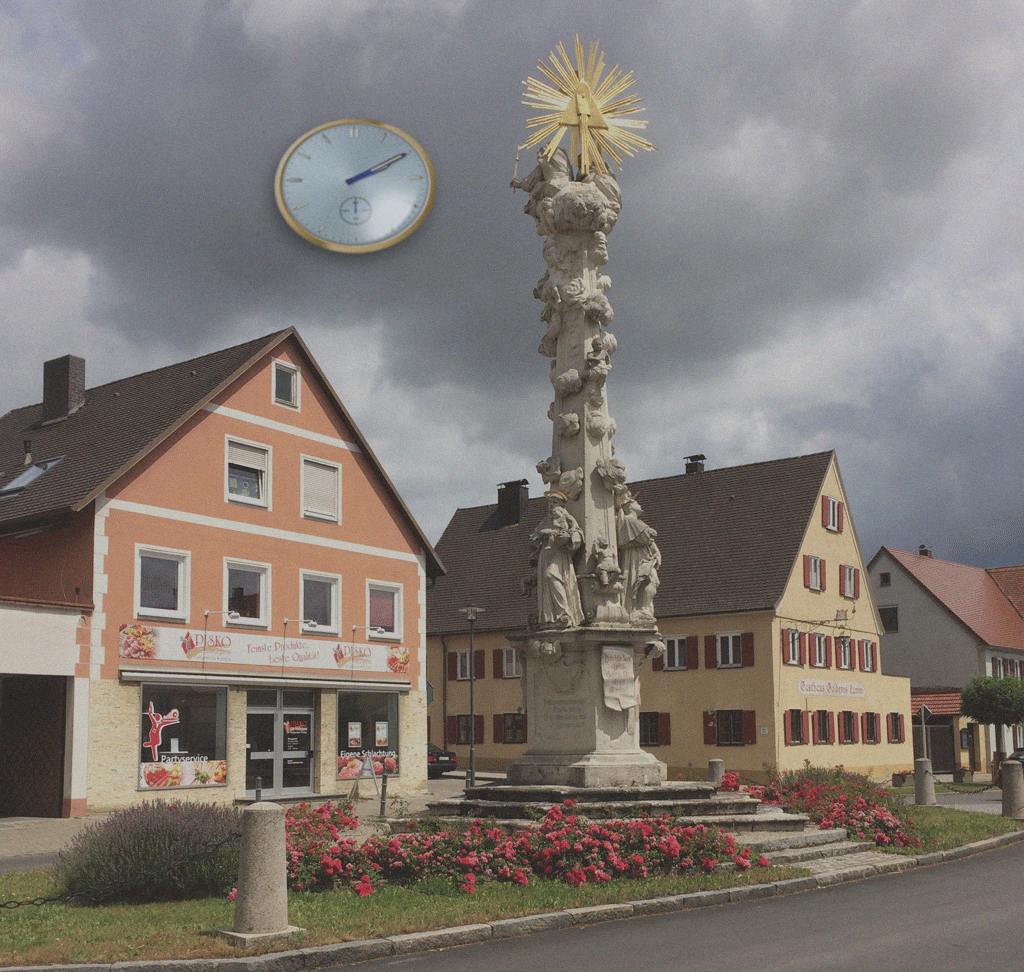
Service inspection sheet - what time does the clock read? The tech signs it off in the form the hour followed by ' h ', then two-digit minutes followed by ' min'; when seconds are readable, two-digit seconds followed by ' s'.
2 h 10 min
